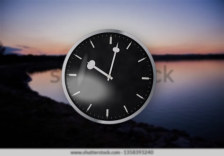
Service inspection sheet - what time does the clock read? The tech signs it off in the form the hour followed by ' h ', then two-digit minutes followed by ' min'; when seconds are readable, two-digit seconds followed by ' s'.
10 h 02 min
